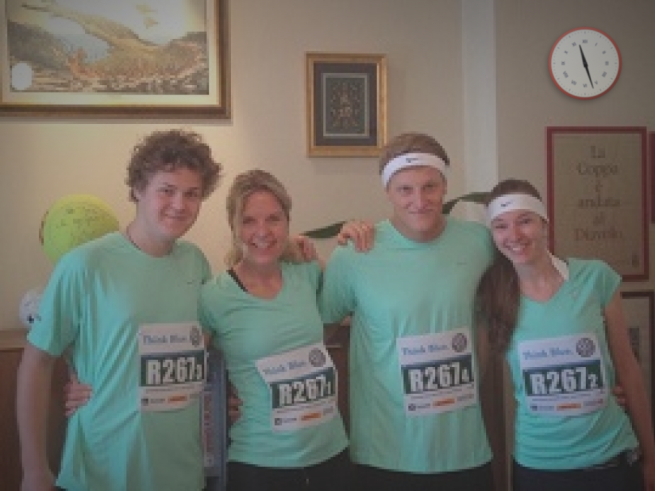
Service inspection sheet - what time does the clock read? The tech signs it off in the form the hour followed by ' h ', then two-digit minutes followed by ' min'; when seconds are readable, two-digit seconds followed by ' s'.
11 h 27 min
